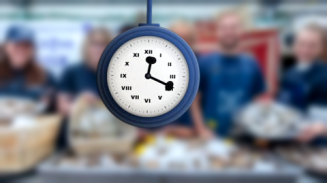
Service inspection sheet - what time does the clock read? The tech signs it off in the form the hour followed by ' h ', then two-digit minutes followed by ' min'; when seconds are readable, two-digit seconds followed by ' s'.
12 h 19 min
